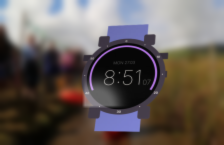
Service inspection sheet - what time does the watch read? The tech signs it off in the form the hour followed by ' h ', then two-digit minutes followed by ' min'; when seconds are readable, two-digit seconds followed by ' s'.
8 h 51 min
